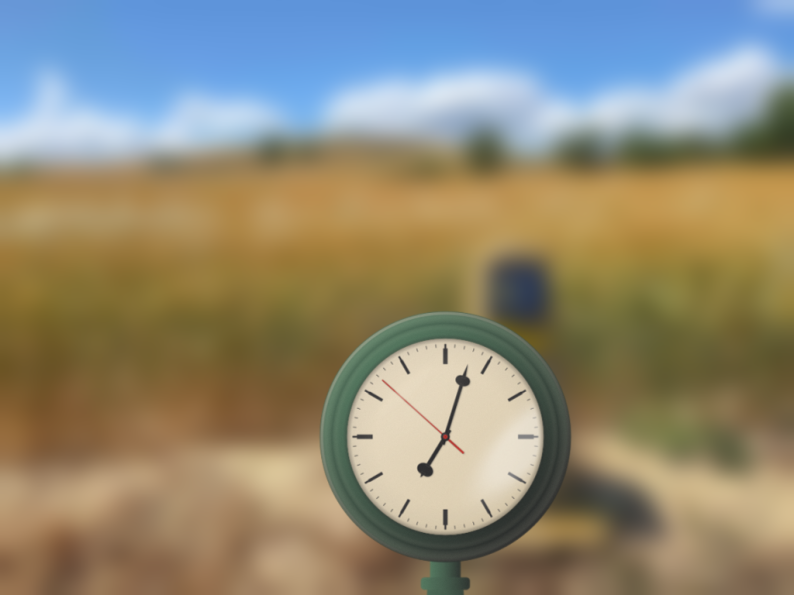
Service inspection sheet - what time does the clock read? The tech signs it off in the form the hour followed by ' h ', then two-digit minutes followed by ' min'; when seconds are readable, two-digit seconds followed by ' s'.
7 h 02 min 52 s
